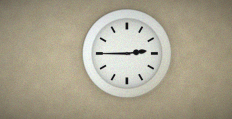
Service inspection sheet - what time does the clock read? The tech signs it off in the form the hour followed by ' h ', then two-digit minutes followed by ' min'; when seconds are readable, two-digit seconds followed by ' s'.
2 h 45 min
